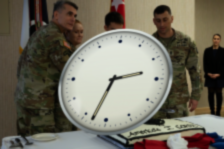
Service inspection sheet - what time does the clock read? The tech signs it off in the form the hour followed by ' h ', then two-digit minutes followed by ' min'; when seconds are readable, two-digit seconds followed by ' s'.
2 h 33 min
